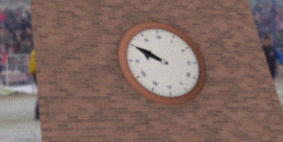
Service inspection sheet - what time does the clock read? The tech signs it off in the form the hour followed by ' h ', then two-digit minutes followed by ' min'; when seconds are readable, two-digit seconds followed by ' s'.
9 h 50 min
